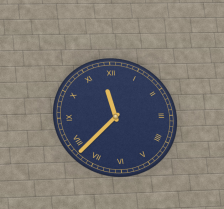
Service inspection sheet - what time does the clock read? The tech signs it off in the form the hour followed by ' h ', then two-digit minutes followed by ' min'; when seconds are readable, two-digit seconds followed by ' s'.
11 h 38 min
